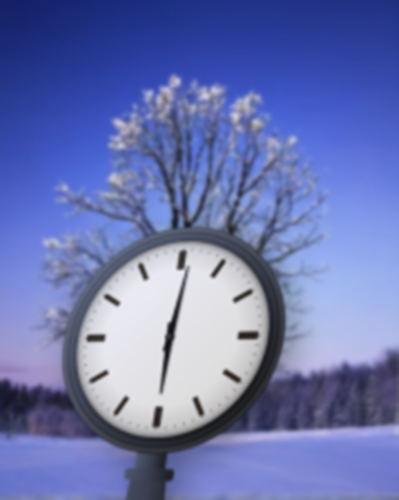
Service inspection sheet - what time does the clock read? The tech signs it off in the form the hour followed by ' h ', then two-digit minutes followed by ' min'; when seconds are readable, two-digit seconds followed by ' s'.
6 h 01 min
